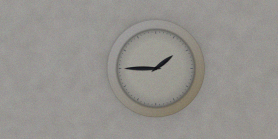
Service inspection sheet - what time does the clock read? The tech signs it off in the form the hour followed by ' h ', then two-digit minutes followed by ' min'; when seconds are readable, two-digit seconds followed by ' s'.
1 h 45 min
